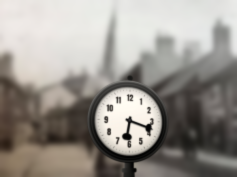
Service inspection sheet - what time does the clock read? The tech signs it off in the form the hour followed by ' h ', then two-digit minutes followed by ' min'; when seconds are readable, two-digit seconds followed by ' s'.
6 h 18 min
